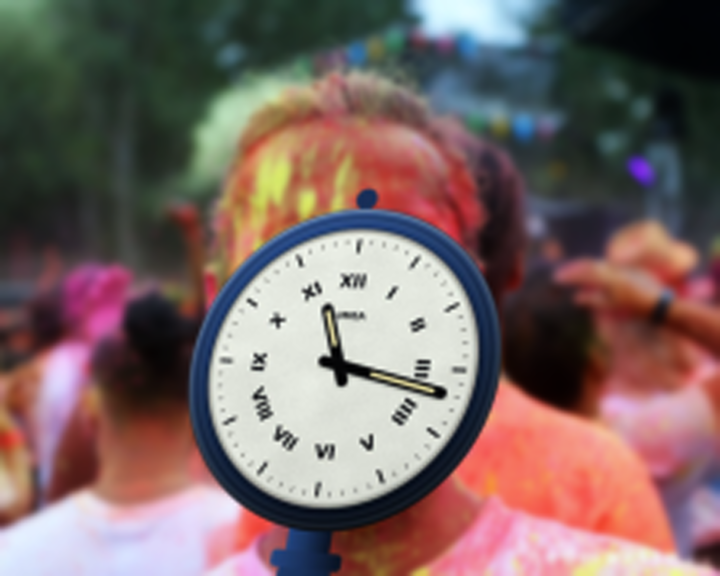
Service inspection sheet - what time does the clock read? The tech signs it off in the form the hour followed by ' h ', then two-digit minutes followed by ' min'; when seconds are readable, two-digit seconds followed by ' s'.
11 h 17 min
